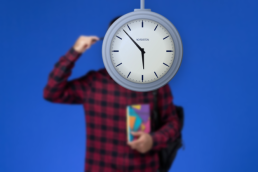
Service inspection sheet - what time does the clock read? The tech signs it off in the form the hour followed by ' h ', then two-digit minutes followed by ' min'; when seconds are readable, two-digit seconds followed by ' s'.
5 h 53 min
